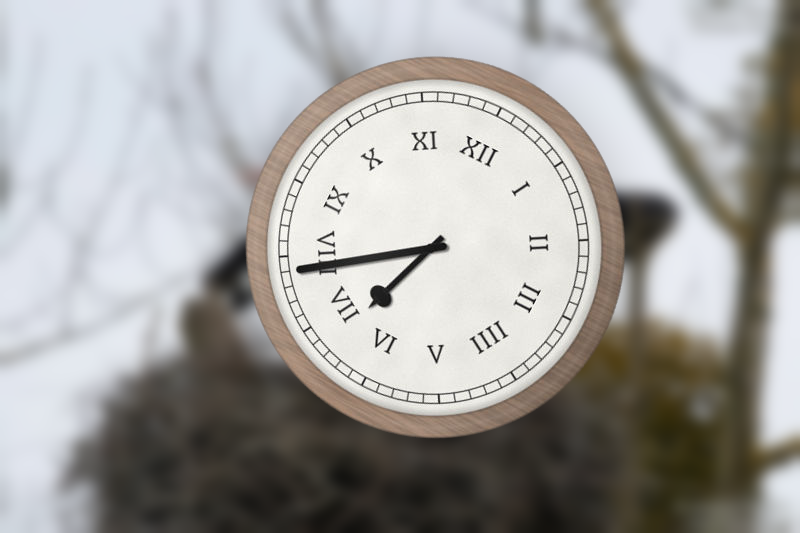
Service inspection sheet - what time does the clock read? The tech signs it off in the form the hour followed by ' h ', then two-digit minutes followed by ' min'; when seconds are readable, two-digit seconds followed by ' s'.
6 h 39 min
